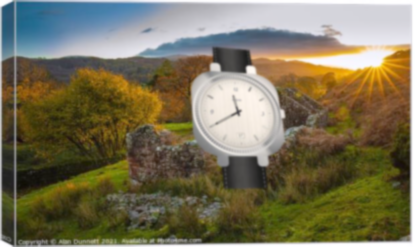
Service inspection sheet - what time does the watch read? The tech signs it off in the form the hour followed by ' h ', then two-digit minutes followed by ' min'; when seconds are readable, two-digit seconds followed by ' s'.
11 h 40 min
